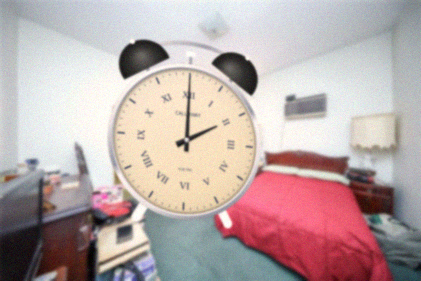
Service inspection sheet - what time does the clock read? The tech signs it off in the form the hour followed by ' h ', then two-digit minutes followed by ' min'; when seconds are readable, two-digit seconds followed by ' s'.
2 h 00 min
